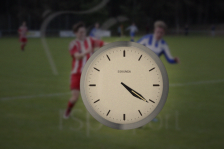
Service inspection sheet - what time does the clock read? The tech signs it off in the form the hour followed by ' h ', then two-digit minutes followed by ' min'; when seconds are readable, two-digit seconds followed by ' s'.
4 h 21 min
